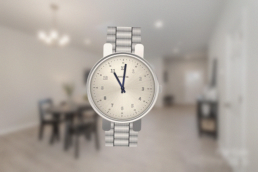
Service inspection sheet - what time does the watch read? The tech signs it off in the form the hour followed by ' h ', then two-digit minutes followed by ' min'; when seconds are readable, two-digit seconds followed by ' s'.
11 h 01 min
